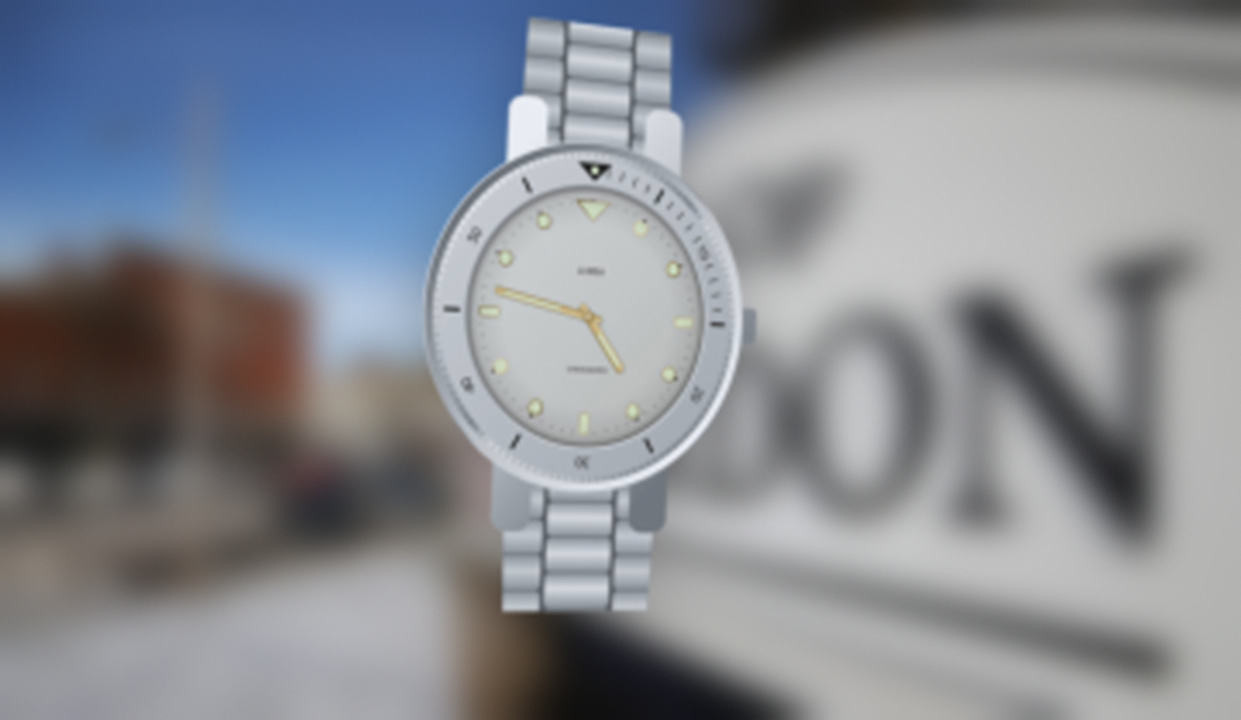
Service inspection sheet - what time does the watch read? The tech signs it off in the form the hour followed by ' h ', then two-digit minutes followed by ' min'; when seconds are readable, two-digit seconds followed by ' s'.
4 h 47 min
